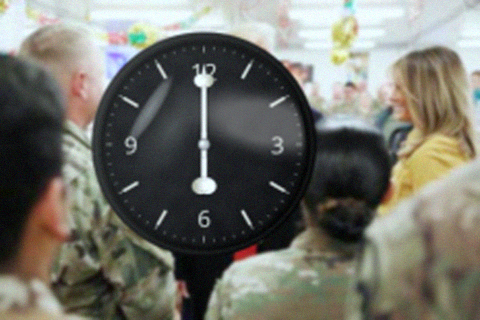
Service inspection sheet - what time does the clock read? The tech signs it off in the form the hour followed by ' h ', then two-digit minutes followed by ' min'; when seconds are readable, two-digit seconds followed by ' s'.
6 h 00 min
